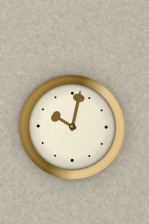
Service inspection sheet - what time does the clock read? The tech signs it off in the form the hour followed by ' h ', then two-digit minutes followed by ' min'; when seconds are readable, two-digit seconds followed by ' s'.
10 h 02 min
